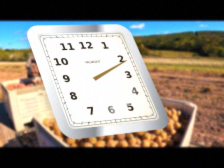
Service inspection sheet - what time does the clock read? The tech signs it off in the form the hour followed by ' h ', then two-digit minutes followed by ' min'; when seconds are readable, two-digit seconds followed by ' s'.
2 h 11 min
